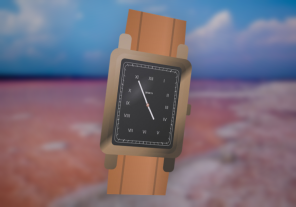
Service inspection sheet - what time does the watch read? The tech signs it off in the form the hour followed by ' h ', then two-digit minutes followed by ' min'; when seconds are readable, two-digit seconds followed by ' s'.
4 h 55 min
